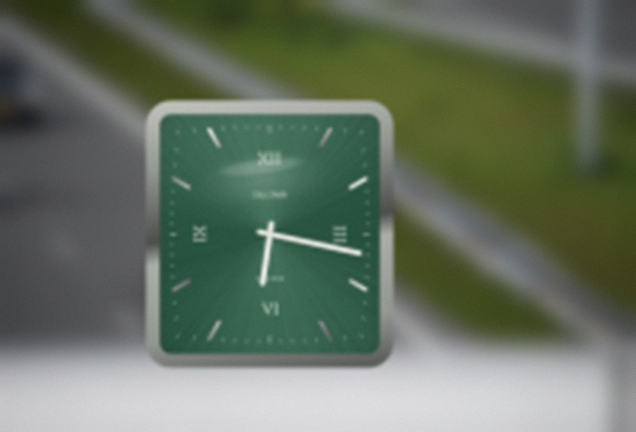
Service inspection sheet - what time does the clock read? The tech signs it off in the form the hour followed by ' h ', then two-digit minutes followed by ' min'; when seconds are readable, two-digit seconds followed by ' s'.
6 h 17 min
